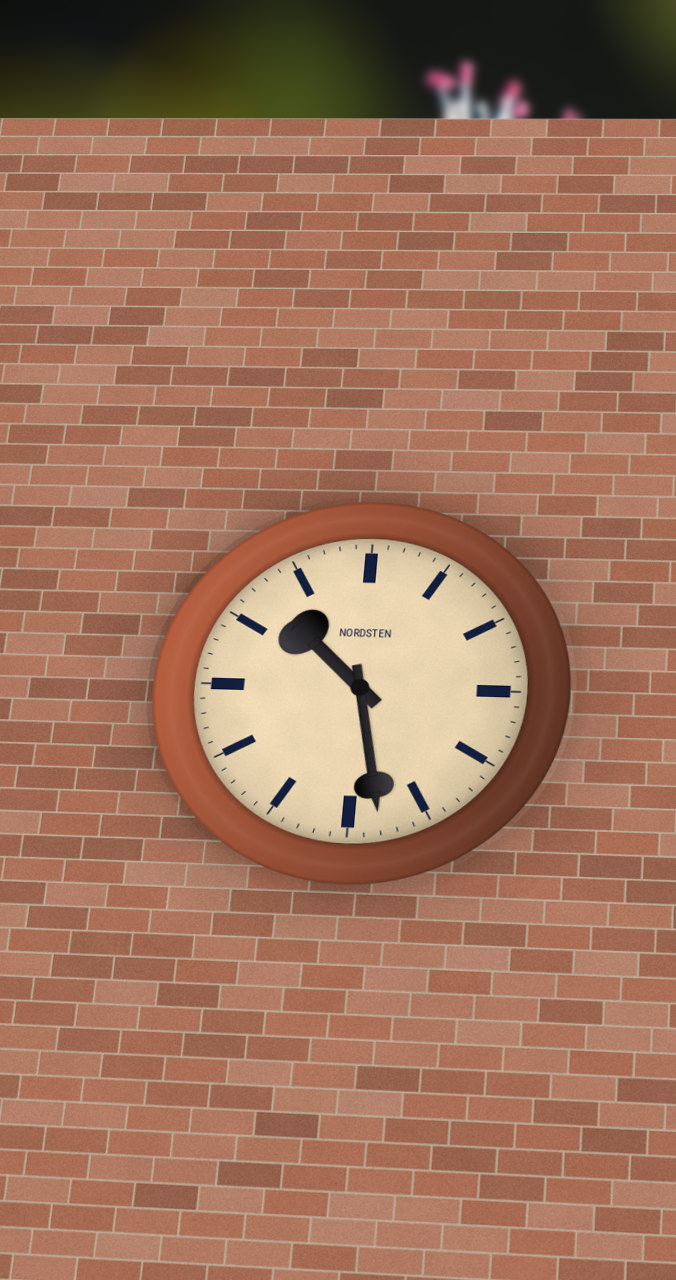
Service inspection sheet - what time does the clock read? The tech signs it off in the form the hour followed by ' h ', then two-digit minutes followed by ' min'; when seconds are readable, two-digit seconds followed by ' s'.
10 h 28 min
